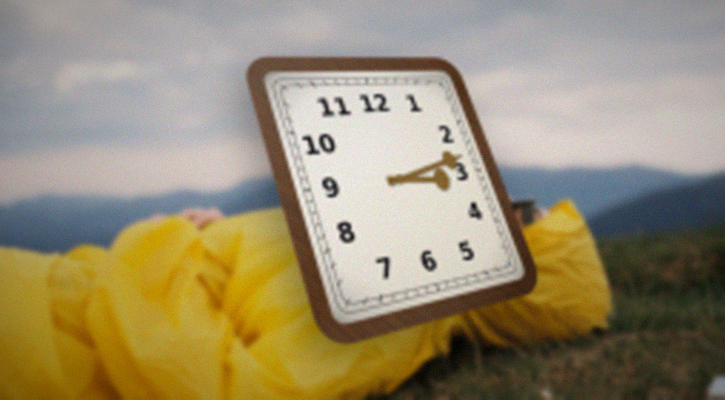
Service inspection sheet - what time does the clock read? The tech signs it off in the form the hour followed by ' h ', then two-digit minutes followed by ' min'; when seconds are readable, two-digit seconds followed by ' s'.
3 h 13 min
